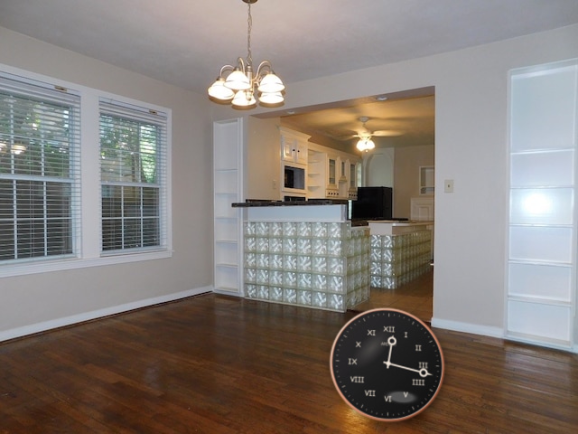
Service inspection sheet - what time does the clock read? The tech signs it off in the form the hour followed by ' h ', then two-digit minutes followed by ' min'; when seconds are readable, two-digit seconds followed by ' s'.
12 h 17 min
